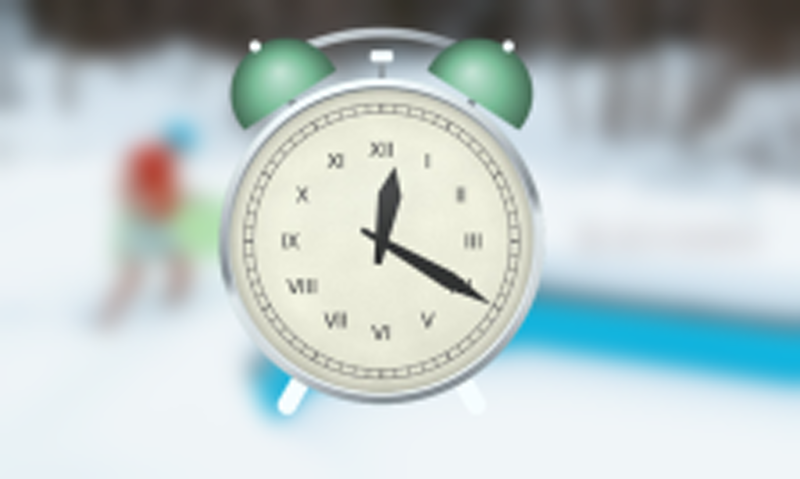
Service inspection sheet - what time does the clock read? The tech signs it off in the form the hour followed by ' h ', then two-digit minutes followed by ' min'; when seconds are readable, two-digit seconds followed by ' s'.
12 h 20 min
